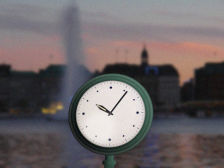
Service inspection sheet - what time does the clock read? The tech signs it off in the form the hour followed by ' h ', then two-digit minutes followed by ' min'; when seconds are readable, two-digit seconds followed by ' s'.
10 h 06 min
